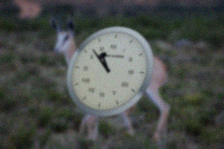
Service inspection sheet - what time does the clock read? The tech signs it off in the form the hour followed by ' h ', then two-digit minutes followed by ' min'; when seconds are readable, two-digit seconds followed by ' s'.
10 h 52 min
